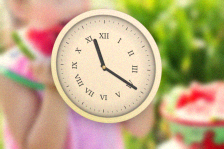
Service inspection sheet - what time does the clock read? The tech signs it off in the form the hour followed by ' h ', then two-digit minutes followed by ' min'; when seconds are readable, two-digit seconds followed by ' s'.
11 h 20 min
